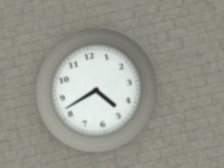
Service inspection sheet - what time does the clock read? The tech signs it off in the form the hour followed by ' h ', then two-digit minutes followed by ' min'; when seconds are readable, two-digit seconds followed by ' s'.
4 h 42 min
